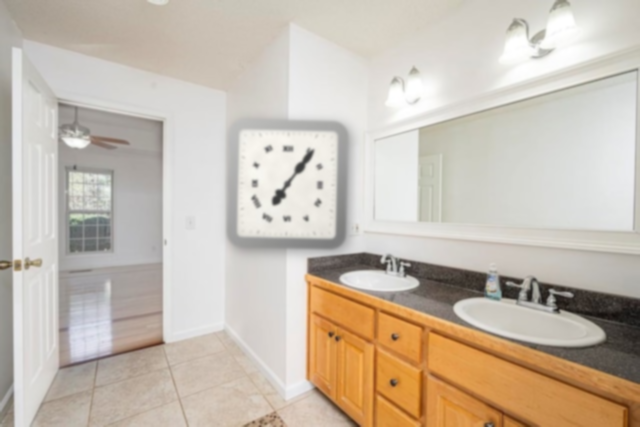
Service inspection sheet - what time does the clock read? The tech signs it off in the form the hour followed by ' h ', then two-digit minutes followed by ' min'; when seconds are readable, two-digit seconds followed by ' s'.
7 h 06 min
